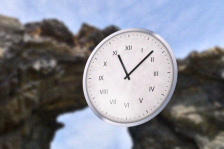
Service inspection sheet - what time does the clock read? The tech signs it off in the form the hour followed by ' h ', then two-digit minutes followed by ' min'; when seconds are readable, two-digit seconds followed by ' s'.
11 h 08 min
